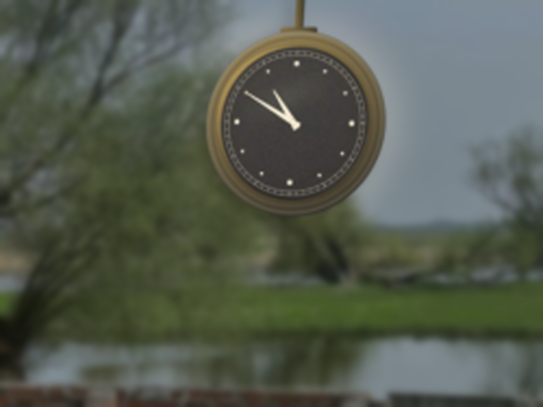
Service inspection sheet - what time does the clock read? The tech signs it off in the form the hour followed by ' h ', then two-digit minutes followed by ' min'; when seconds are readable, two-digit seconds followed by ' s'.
10 h 50 min
